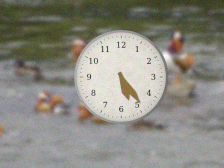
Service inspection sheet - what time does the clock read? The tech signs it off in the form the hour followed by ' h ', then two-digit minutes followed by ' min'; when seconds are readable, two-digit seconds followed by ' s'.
5 h 24 min
